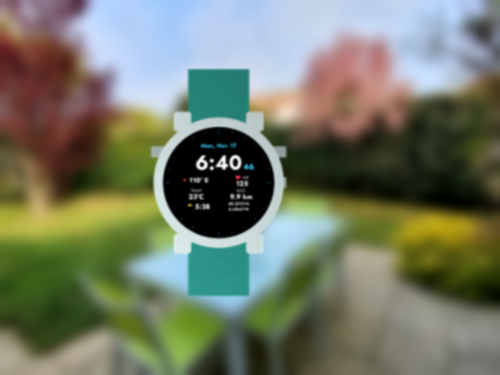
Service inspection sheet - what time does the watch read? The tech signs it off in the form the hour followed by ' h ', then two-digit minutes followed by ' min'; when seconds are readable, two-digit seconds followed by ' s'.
6 h 40 min
